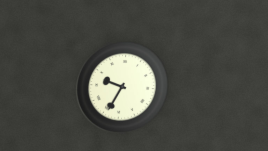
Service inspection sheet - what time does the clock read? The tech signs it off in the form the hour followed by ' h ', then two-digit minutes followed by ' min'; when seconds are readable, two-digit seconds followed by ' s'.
9 h 34 min
